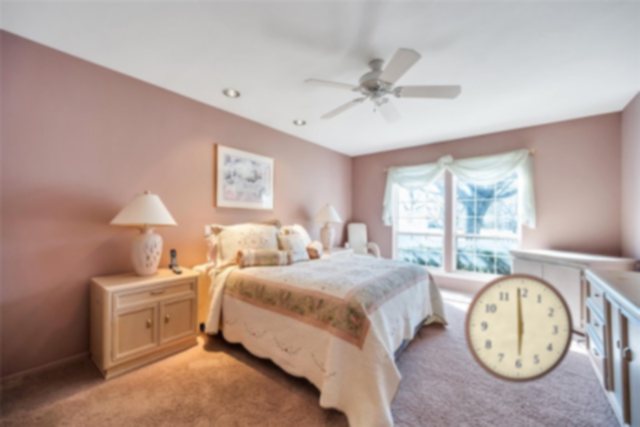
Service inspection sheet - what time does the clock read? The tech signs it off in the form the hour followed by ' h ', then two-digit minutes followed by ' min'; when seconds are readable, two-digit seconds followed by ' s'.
5 h 59 min
